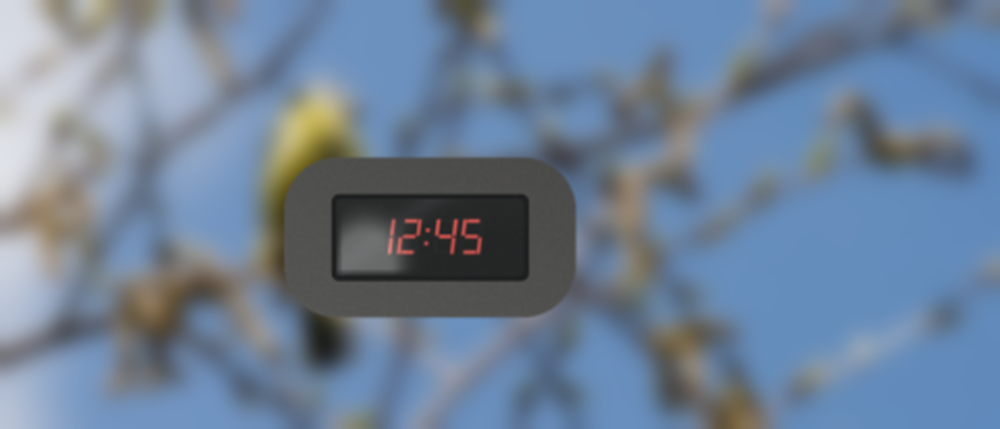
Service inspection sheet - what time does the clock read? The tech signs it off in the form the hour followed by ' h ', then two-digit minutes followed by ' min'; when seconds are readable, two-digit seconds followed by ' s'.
12 h 45 min
